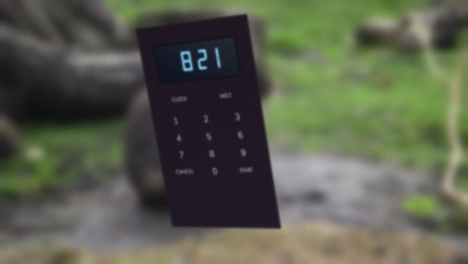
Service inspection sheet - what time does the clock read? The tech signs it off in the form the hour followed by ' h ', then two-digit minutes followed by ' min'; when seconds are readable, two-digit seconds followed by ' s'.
8 h 21 min
